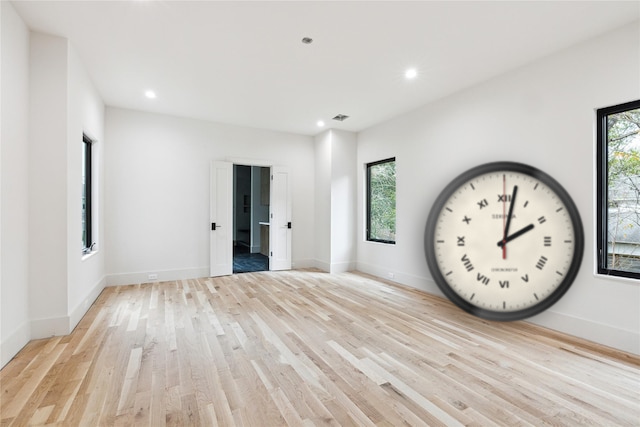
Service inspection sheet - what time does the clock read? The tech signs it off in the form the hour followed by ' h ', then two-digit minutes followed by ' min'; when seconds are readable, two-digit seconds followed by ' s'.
2 h 02 min 00 s
